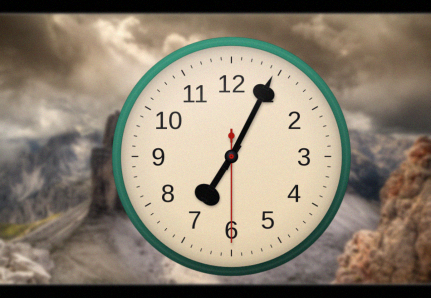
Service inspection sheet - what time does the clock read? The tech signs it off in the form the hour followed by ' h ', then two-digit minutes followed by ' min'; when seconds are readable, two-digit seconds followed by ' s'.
7 h 04 min 30 s
